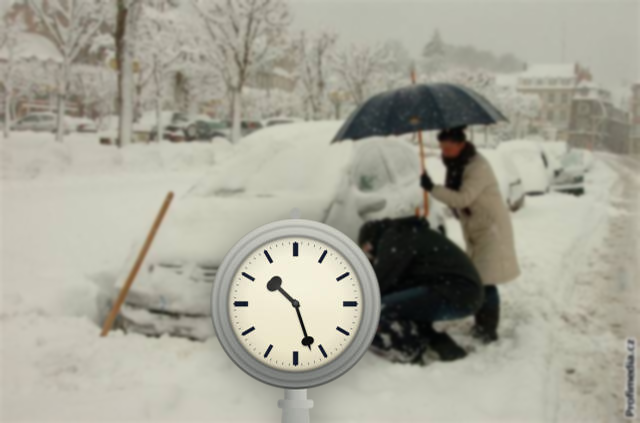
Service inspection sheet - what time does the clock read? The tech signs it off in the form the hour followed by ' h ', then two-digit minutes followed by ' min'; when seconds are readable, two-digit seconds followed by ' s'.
10 h 27 min
